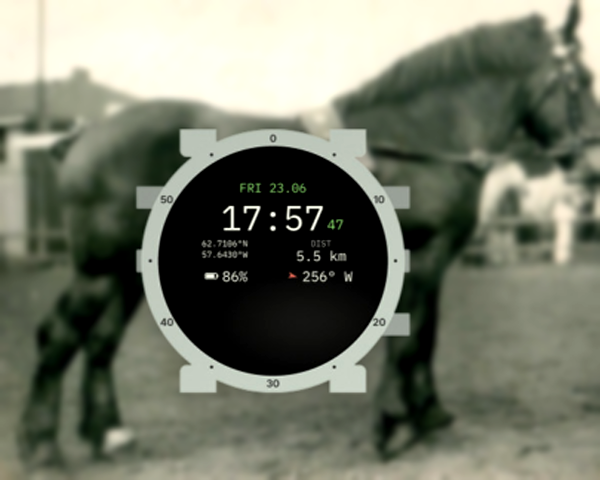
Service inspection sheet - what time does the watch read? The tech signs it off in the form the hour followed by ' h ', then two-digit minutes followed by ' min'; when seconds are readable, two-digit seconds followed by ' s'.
17 h 57 min 47 s
